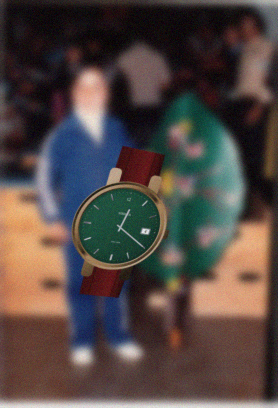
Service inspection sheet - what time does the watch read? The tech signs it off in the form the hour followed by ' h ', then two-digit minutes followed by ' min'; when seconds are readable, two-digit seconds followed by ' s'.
12 h 20 min
